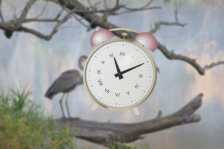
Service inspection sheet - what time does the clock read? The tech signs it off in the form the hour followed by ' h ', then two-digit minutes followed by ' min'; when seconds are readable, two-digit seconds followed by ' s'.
11 h 10 min
